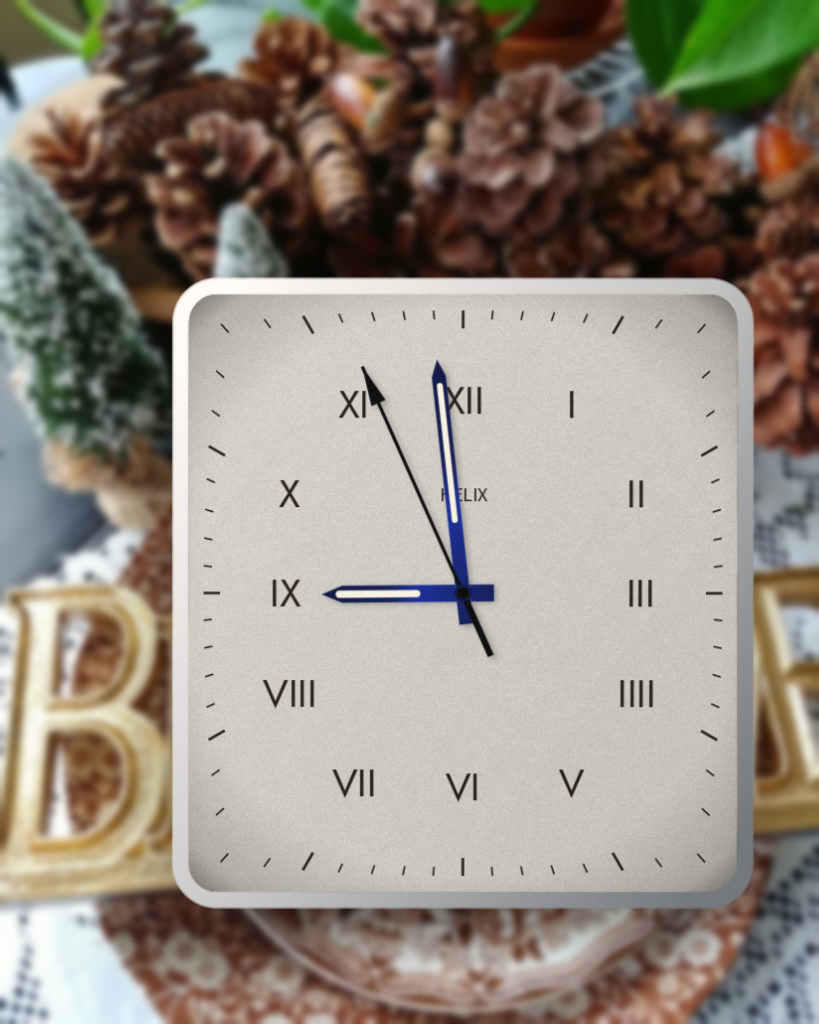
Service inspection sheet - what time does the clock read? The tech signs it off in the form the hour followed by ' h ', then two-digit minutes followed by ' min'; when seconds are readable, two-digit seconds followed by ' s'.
8 h 58 min 56 s
